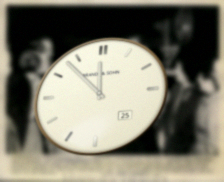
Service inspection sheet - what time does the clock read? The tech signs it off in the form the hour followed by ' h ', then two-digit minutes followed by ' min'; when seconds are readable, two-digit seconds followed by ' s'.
11 h 53 min
